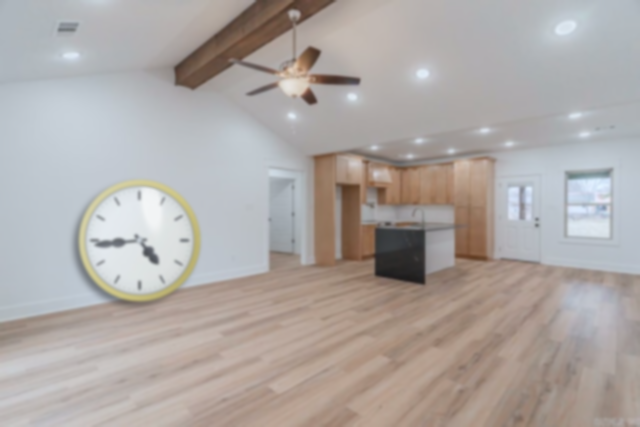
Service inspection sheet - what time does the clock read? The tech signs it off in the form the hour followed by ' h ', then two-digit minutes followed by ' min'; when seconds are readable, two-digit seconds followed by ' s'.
4 h 44 min
